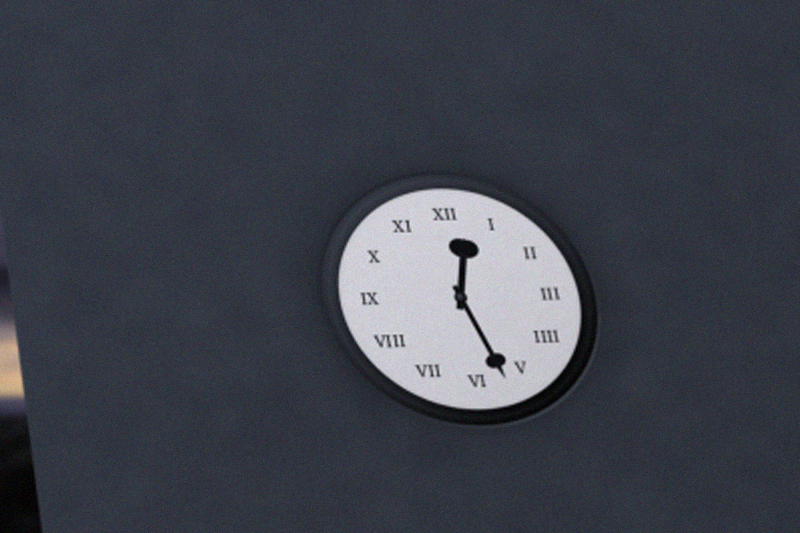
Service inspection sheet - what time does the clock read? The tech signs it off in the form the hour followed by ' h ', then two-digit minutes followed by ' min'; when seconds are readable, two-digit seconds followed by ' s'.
12 h 27 min
